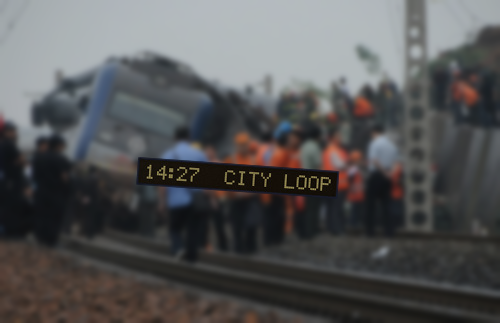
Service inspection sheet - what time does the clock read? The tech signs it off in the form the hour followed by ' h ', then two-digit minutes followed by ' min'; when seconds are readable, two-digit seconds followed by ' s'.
14 h 27 min
